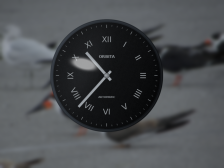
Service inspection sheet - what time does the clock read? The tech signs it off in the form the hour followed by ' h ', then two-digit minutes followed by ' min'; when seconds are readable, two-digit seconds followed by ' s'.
10 h 37 min
